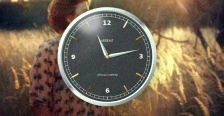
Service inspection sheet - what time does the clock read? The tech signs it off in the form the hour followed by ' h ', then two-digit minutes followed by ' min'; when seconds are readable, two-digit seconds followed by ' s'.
11 h 13 min
